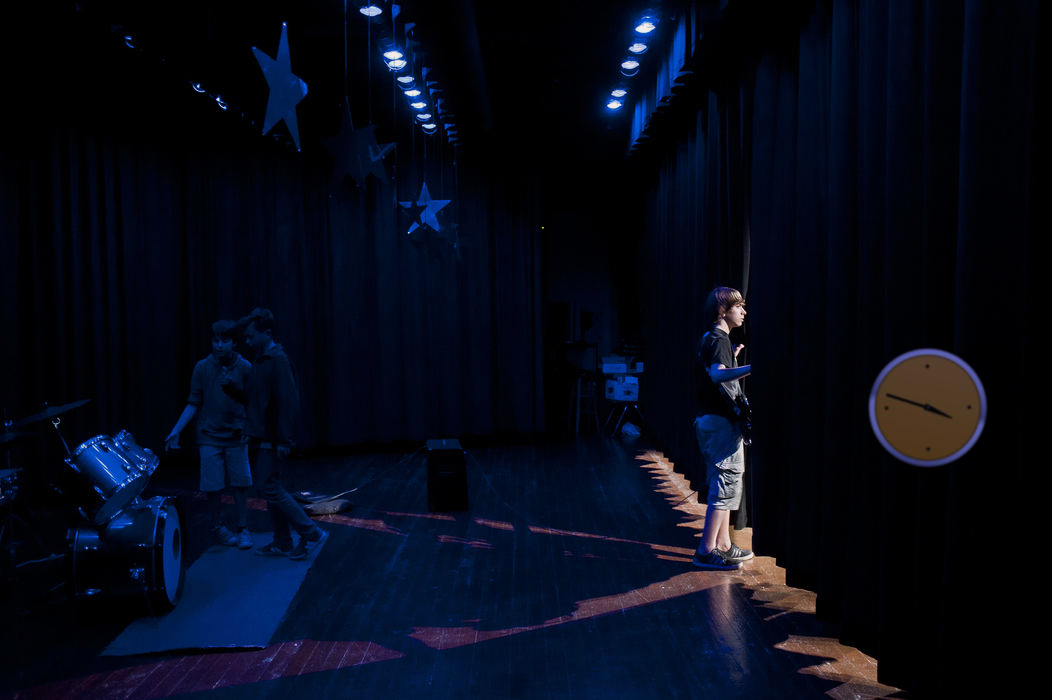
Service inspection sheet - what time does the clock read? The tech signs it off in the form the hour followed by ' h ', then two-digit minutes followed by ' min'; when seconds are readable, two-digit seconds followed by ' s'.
3 h 48 min
